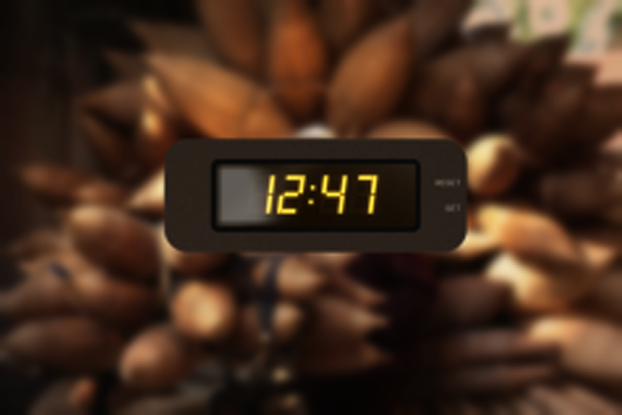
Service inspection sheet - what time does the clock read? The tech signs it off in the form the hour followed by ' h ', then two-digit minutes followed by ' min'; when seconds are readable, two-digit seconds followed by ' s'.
12 h 47 min
